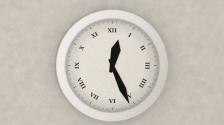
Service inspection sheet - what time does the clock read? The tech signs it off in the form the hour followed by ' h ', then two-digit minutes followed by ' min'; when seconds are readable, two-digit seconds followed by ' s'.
12 h 26 min
